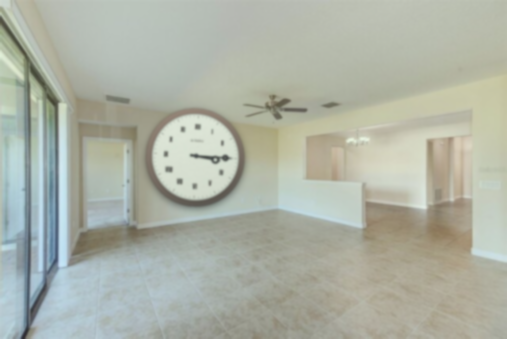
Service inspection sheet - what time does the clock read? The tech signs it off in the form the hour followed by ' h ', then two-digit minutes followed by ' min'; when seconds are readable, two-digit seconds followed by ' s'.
3 h 15 min
